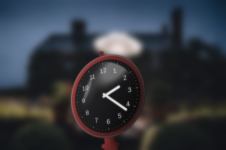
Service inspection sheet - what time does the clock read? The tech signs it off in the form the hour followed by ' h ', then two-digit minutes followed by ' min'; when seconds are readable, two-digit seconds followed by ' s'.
2 h 22 min
